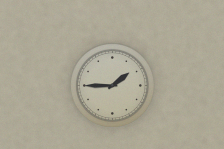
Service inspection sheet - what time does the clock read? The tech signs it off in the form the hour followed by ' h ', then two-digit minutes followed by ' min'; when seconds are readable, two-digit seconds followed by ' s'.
1 h 45 min
